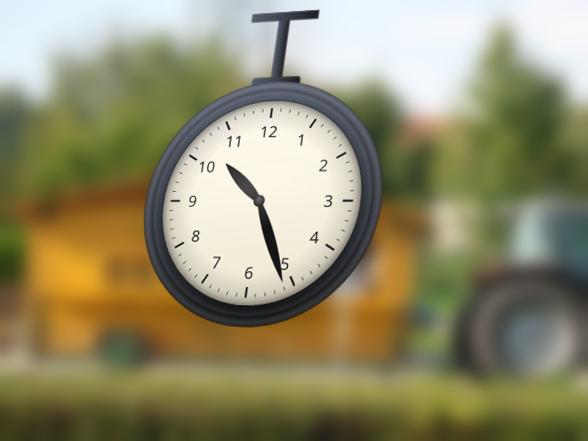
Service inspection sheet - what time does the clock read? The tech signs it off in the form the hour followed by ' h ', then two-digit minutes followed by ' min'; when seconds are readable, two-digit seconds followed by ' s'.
10 h 26 min
